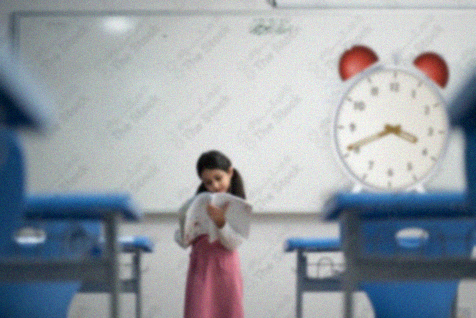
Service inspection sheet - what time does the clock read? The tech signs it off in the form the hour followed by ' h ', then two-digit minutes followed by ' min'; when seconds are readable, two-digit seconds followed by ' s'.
3 h 41 min
